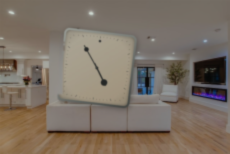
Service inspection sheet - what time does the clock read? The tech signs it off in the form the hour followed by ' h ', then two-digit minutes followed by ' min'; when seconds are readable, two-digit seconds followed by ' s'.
4 h 54 min
